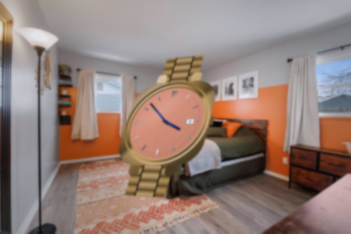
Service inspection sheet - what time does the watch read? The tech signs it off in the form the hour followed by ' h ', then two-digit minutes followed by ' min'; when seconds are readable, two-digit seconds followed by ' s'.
3 h 52 min
